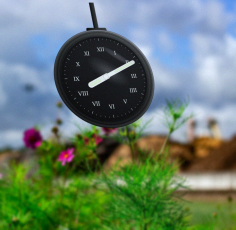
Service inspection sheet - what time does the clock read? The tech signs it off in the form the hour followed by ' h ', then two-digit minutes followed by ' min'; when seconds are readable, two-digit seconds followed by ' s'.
8 h 11 min
